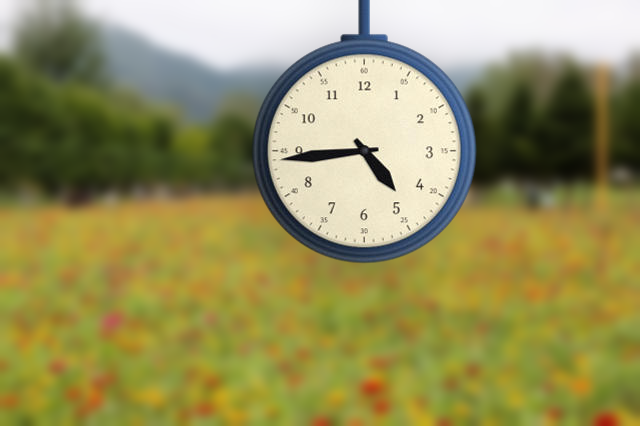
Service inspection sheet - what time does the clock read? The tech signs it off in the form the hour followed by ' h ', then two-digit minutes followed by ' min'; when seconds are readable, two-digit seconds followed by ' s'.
4 h 44 min
